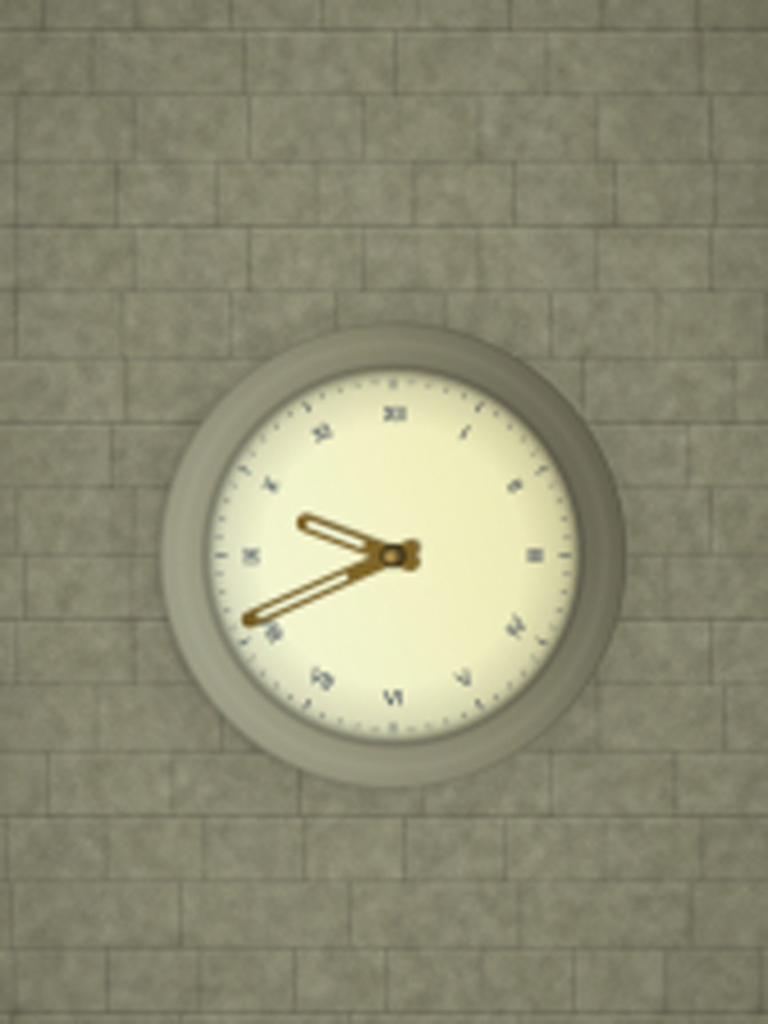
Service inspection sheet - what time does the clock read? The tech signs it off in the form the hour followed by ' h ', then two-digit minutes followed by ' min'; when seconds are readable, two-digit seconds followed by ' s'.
9 h 41 min
